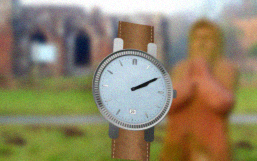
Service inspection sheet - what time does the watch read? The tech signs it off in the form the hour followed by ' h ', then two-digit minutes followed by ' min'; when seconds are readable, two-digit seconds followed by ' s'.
2 h 10 min
